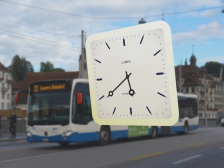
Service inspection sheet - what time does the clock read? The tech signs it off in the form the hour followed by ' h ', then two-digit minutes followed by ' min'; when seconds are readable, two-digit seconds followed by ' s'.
5 h 39 min
